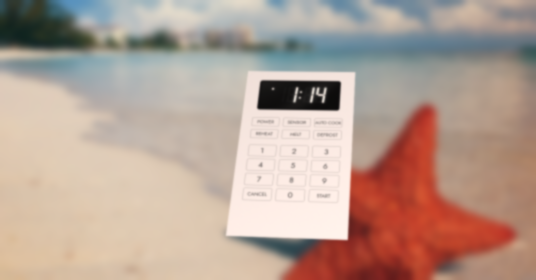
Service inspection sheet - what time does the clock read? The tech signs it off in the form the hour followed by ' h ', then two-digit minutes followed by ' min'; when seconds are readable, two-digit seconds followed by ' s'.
1 h 14 min
